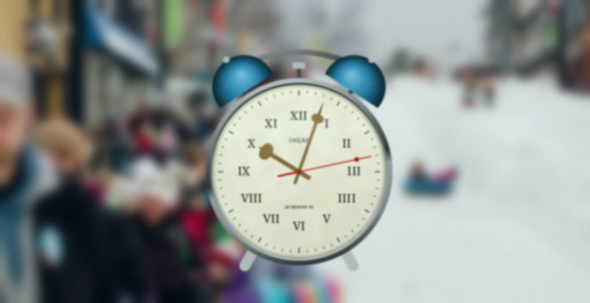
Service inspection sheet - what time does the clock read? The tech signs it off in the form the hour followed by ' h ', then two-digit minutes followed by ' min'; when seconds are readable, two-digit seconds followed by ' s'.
10 h 03 min 13 s
